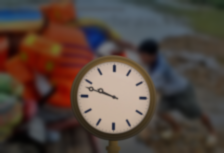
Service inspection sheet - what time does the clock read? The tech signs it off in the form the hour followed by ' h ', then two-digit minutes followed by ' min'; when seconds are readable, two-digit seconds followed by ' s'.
9 h 48 min
